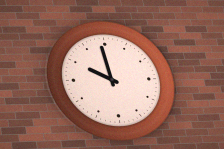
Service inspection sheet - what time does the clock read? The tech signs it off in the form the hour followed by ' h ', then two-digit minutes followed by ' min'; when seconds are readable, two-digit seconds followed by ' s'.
9 h 59 min
